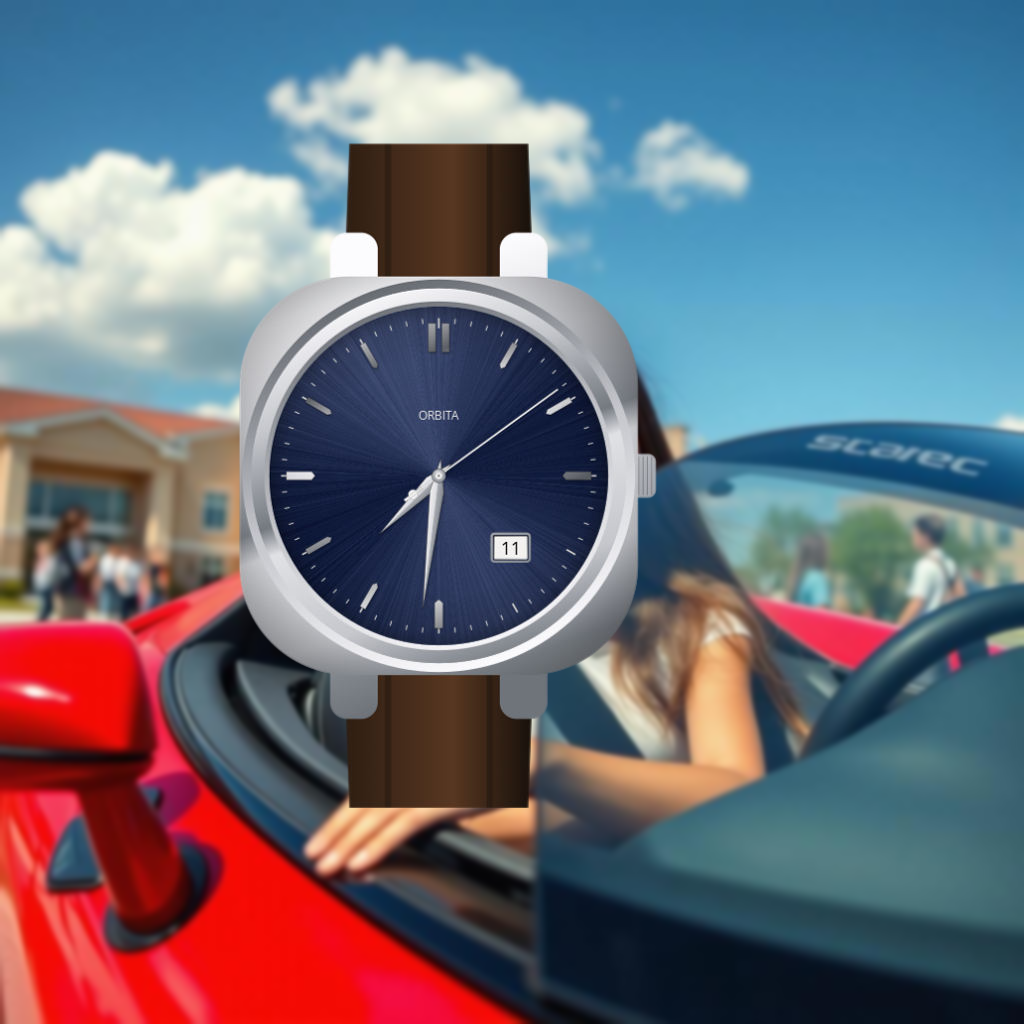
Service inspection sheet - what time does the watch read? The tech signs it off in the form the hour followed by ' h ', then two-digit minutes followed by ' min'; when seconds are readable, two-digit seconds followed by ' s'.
7 h 31 min 09 s
